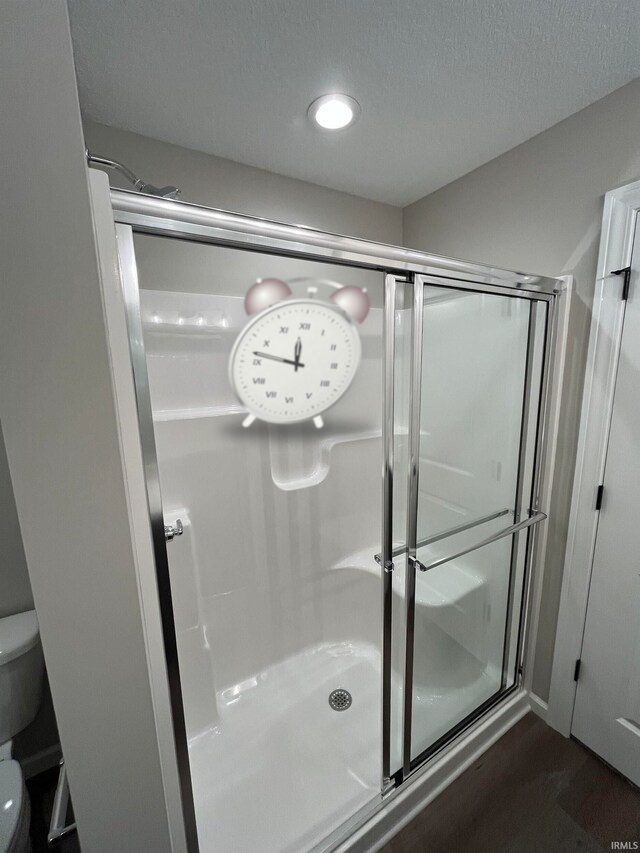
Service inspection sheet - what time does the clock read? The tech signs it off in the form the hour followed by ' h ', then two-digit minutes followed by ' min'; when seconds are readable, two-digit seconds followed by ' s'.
11 h 47 min
